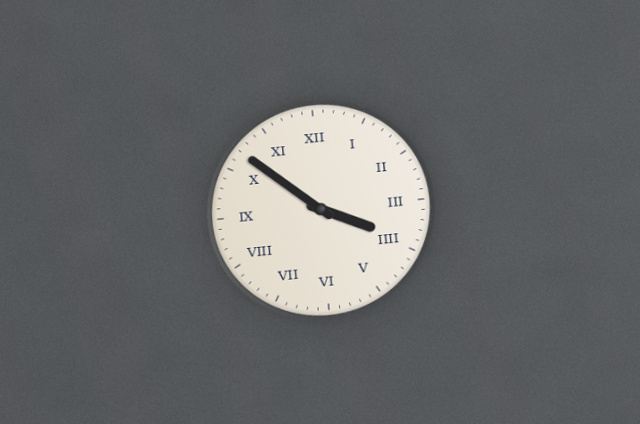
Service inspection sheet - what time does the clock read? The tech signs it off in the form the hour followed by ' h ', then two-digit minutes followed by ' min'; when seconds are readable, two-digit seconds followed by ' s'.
3 h 52 min
